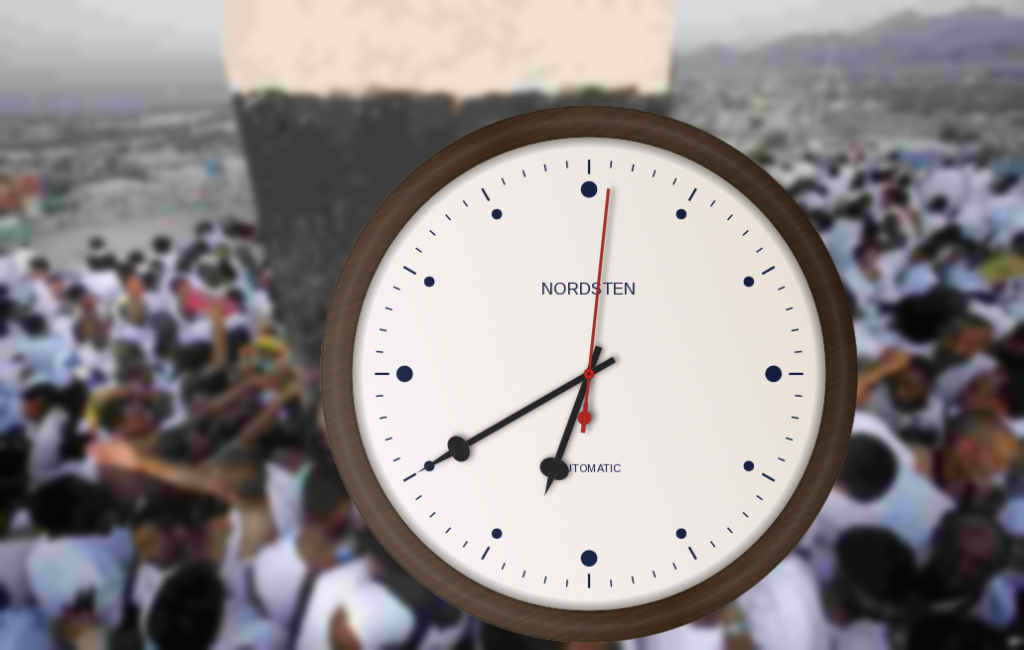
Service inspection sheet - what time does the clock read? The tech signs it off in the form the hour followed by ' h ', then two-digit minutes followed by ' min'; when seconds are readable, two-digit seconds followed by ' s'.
6 h 40 min 01 s
